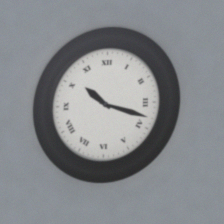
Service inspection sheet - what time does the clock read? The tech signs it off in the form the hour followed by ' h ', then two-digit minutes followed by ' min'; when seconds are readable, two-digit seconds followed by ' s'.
10 h 18 min
